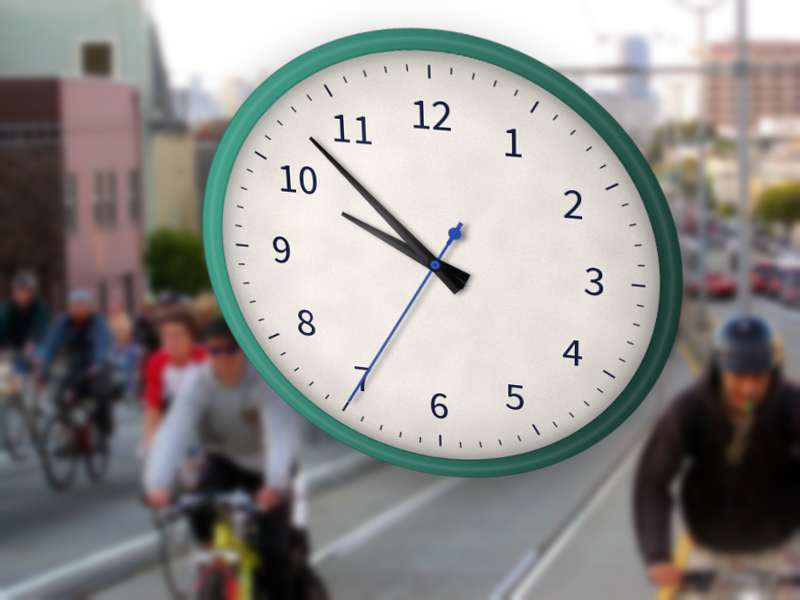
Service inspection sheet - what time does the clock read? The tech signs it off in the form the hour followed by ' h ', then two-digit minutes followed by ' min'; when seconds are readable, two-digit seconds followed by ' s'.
9 h 52 min 35 s
